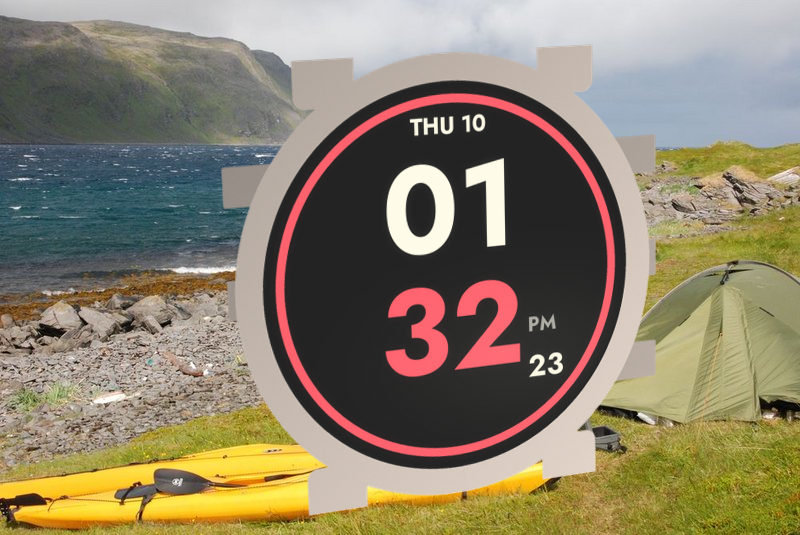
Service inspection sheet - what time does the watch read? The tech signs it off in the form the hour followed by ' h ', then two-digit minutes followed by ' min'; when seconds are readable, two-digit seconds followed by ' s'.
1 h 32 min 23 s
